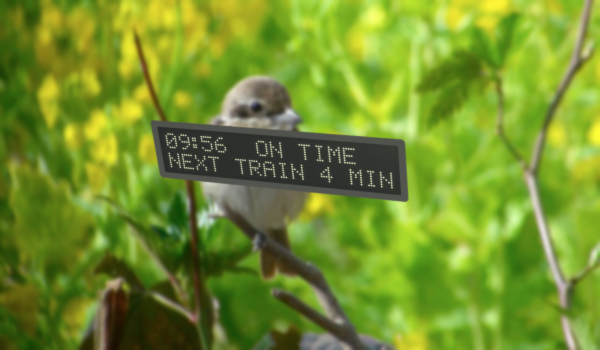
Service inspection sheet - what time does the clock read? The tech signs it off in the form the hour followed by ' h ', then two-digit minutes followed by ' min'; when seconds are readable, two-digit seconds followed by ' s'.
9 h 56 min
